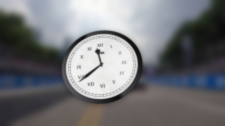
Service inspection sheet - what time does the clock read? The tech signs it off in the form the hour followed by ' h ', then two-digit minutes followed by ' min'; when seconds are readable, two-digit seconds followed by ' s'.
11 h 39 min
